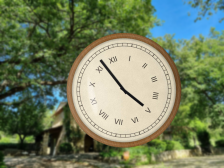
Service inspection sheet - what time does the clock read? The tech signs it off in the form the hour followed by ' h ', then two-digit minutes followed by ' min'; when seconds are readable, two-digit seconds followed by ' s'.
4 h 57 min
